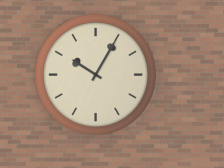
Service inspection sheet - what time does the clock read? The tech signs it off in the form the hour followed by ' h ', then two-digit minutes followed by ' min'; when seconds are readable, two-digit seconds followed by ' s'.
10 h 05 min
